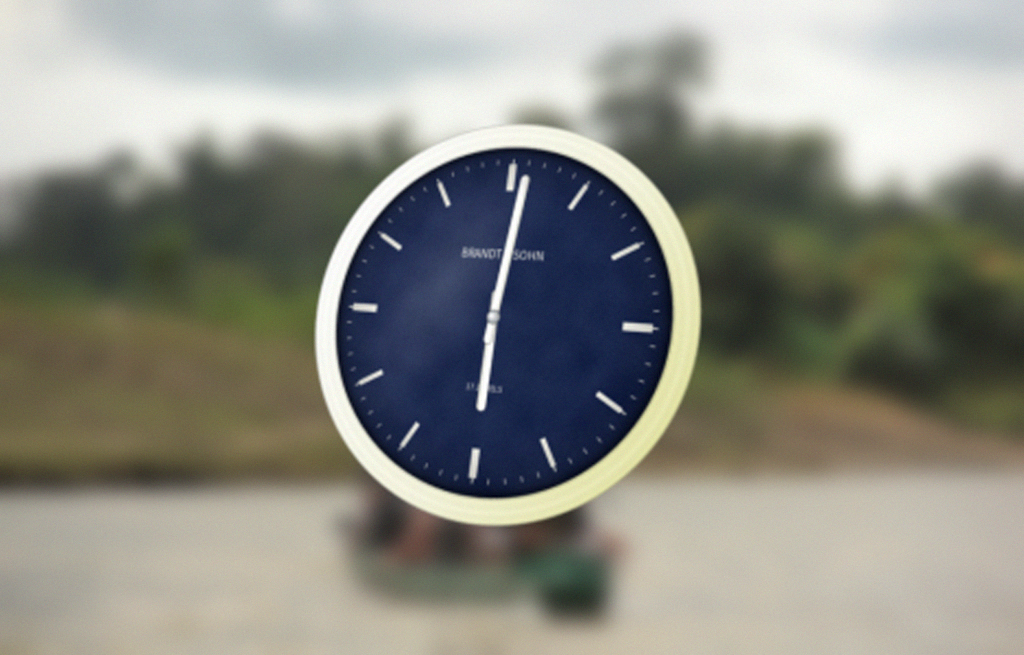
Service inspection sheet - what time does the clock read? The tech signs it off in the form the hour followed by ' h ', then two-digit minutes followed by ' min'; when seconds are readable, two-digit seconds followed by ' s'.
6 h 01 min
